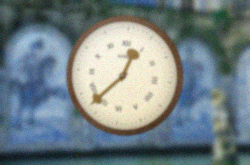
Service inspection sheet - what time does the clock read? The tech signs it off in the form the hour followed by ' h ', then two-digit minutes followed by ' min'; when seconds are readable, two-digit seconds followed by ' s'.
12 h 37 min
